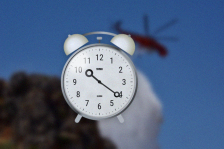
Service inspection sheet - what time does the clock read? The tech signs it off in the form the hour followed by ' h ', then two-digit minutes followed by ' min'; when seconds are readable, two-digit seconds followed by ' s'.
10 h 21 min
